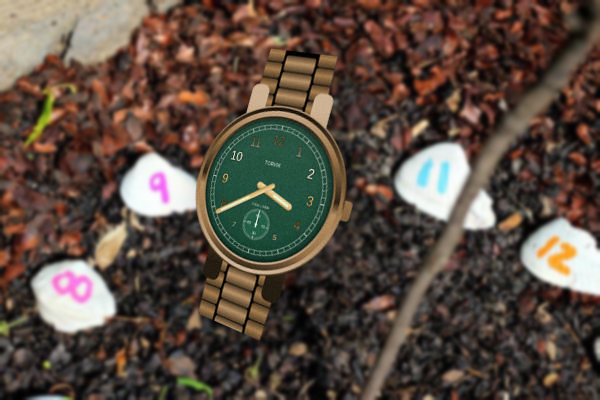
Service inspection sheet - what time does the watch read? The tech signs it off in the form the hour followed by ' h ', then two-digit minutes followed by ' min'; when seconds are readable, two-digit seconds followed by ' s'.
3 h 39 min
